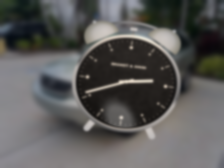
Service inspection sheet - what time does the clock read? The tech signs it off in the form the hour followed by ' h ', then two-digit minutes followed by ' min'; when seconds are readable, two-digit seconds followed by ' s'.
2 h 41 min
